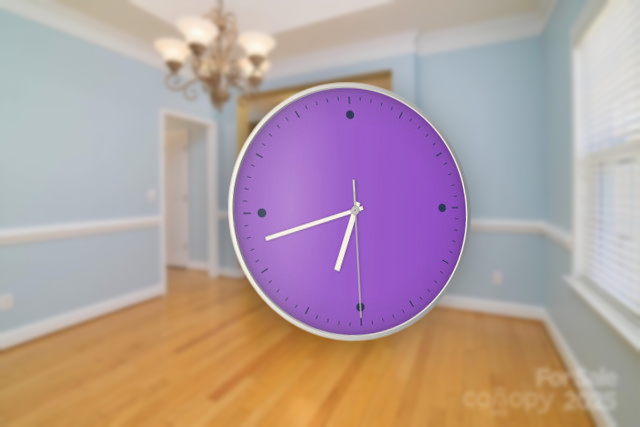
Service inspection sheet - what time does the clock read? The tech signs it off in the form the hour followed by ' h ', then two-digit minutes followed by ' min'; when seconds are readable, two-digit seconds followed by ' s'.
6 h 42 min 30 s
